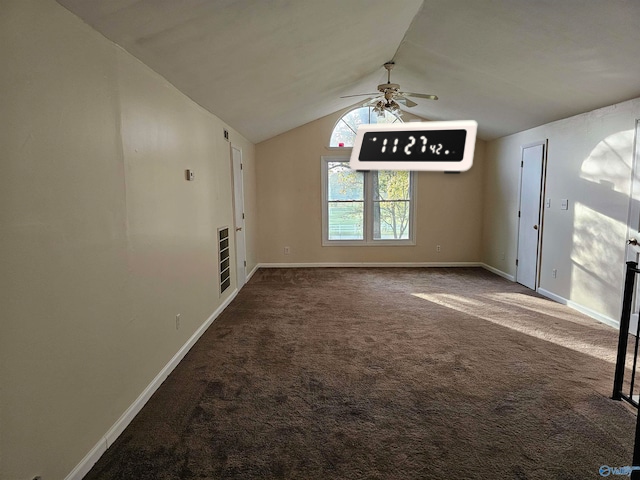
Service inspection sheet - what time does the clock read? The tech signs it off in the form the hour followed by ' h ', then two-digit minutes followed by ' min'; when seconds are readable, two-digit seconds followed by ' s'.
11 h 27 min 42 s
